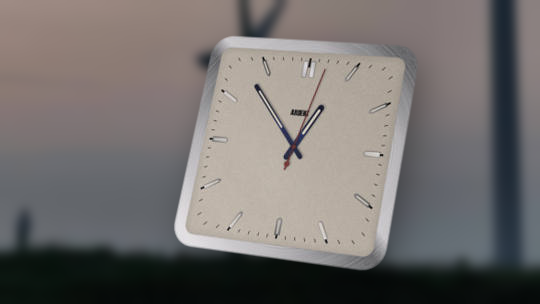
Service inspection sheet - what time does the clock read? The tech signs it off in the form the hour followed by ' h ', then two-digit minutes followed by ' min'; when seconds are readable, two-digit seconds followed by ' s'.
12 h 53 min 02 s
